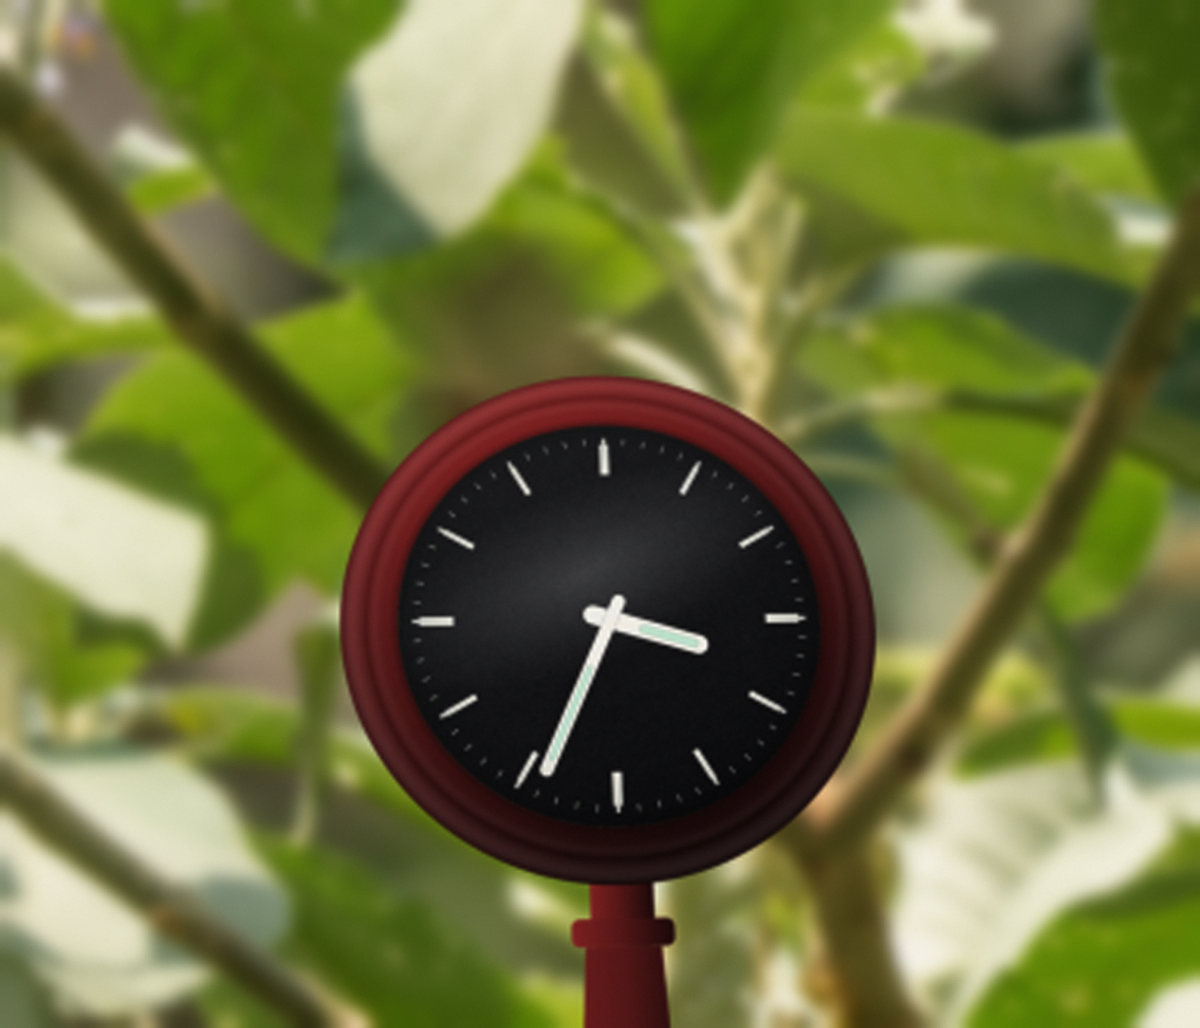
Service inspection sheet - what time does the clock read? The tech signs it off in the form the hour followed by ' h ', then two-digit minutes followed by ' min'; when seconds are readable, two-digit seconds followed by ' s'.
3 h 34 min
